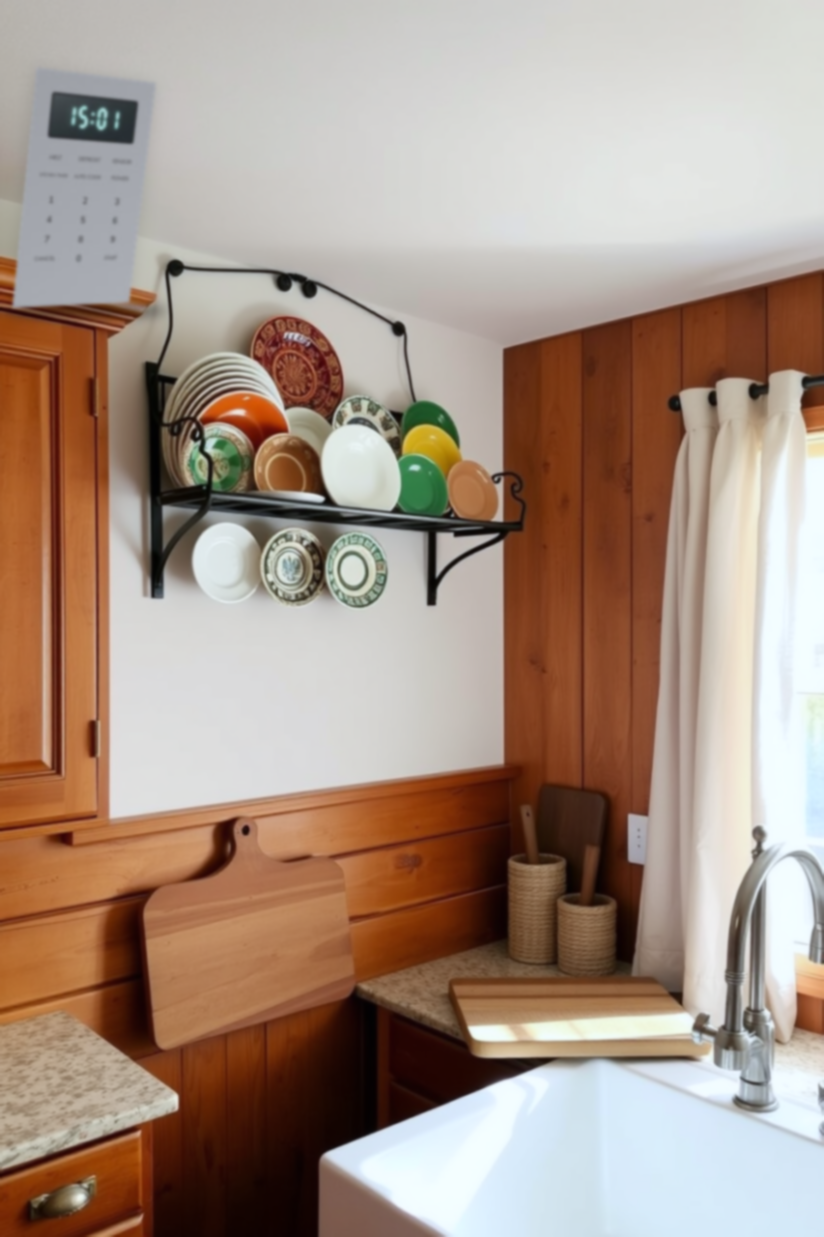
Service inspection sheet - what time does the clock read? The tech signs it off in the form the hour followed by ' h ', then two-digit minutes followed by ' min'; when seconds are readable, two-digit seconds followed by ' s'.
15 h 01 min
